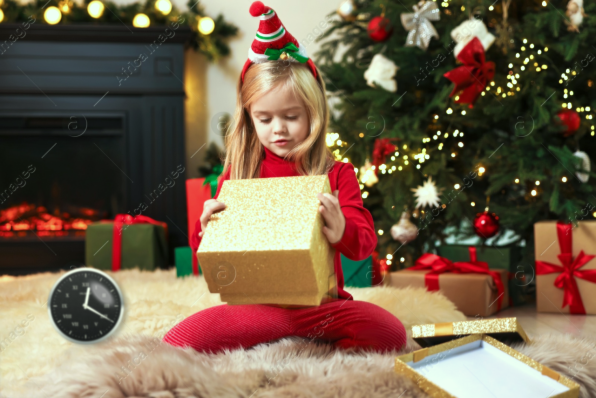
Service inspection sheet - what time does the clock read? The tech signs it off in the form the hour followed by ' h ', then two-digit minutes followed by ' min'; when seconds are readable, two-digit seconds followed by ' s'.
12 h 20 min
